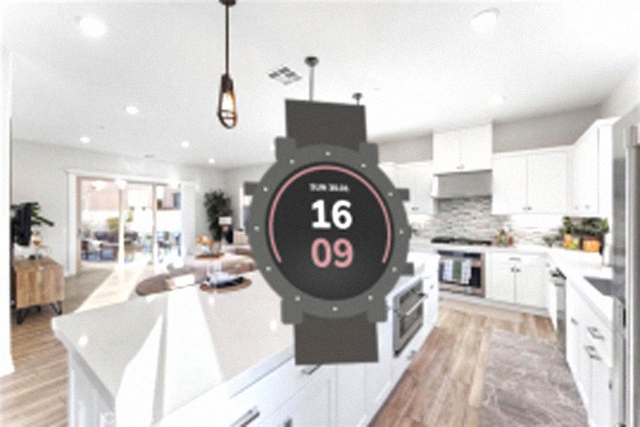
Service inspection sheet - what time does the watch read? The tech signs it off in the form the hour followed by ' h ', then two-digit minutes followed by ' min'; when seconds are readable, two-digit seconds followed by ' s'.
16 h 09 min
